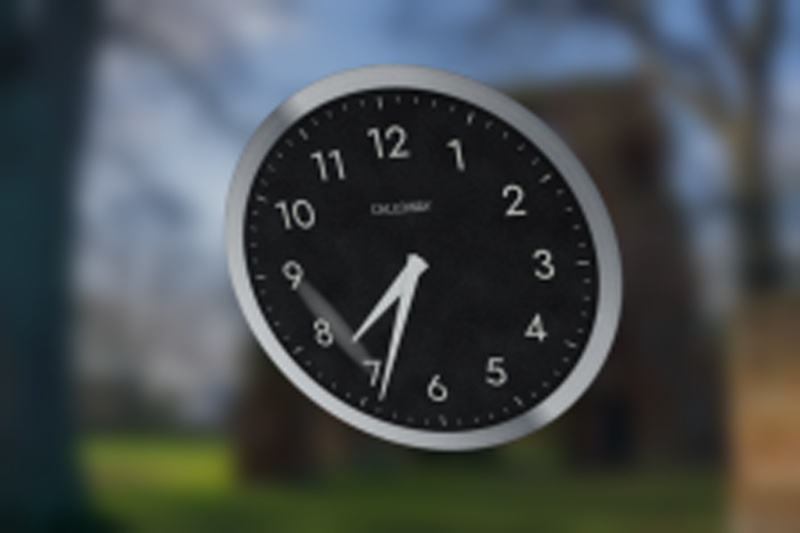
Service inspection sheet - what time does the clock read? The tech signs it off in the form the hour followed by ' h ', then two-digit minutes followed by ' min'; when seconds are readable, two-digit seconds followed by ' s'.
7 h 34 min
